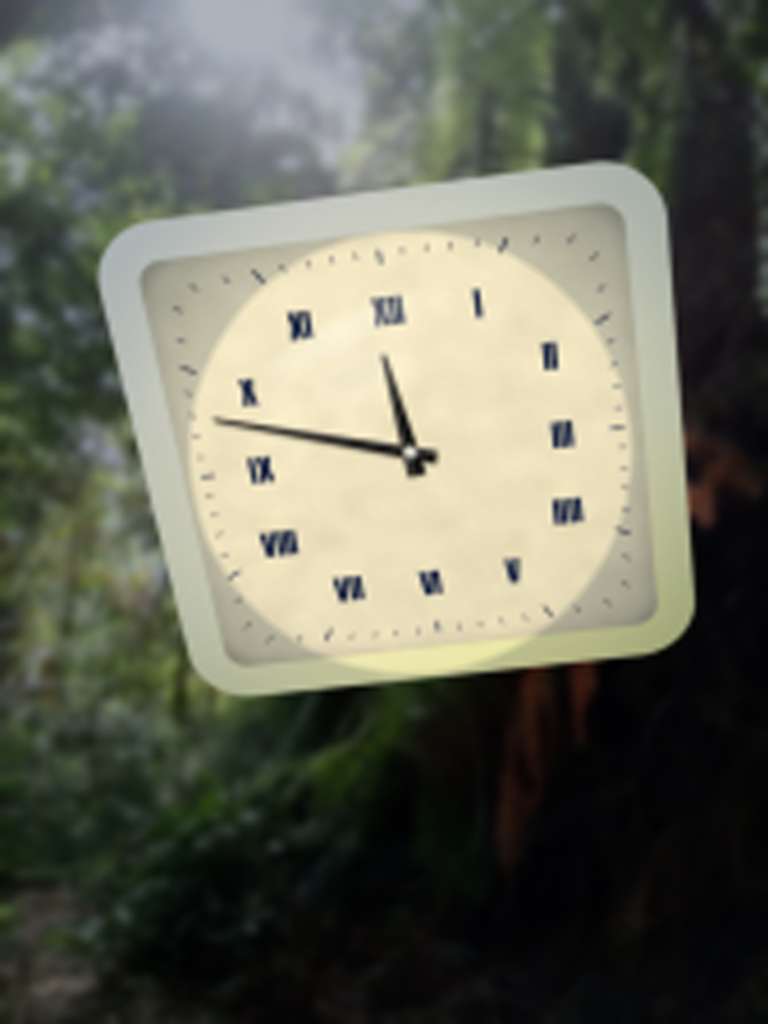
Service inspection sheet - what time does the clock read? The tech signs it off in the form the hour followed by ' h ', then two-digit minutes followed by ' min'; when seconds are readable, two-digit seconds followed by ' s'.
11 h 48 min
